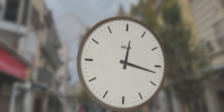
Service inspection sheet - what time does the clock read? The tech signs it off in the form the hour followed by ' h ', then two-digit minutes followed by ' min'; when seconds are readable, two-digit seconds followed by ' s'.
12 h 17 min
